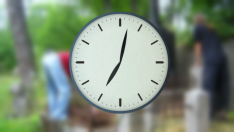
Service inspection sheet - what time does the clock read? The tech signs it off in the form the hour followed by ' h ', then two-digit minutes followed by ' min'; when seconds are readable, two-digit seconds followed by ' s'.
7 h 02 min
